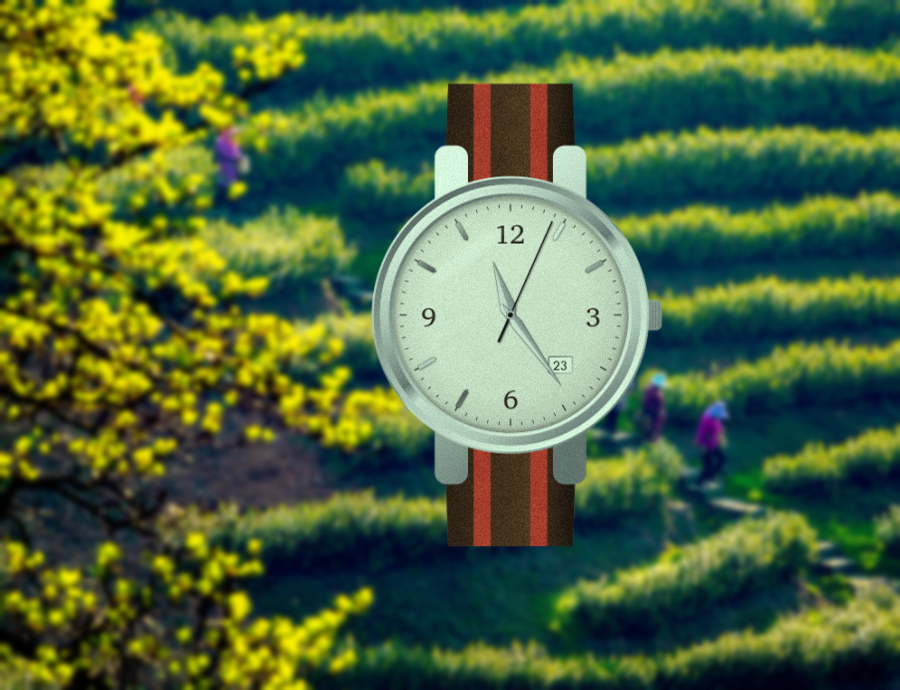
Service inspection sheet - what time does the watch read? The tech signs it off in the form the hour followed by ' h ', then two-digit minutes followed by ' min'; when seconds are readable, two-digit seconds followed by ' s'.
11 h 24 min 04 s
